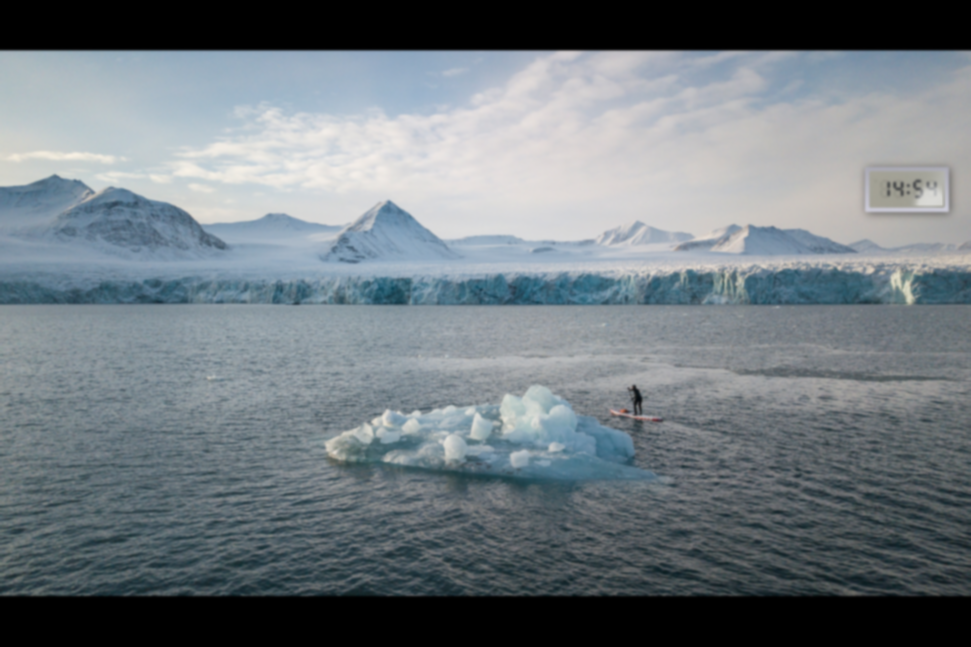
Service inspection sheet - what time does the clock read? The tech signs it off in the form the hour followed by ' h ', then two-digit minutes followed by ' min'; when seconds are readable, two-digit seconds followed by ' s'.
14 h 54 min
